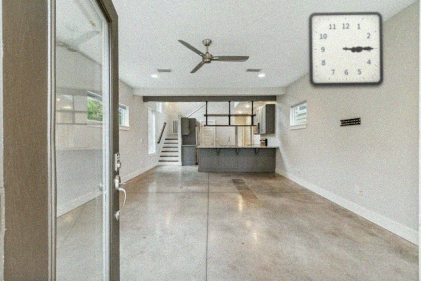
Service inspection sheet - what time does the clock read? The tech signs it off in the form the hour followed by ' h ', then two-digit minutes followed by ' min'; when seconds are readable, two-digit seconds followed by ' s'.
3 h 15 min
